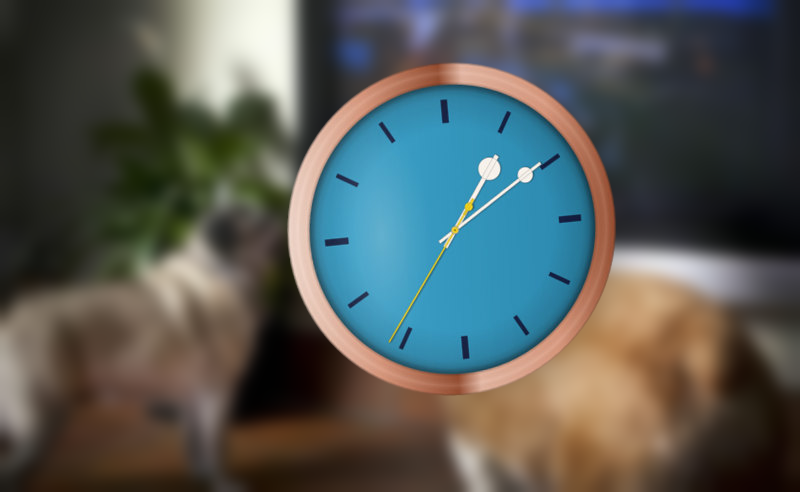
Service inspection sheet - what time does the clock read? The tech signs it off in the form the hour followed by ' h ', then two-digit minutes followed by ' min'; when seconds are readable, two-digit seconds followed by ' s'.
1 h 09 min 36 s
